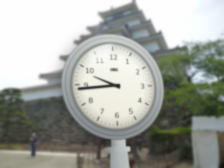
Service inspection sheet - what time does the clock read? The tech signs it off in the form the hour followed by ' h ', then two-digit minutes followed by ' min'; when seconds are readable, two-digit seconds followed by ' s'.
9 h 44 min
